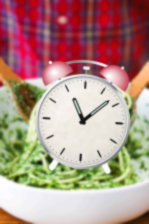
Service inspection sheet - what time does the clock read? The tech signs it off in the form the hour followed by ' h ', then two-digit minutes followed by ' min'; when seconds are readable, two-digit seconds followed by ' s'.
11 h 08 min
